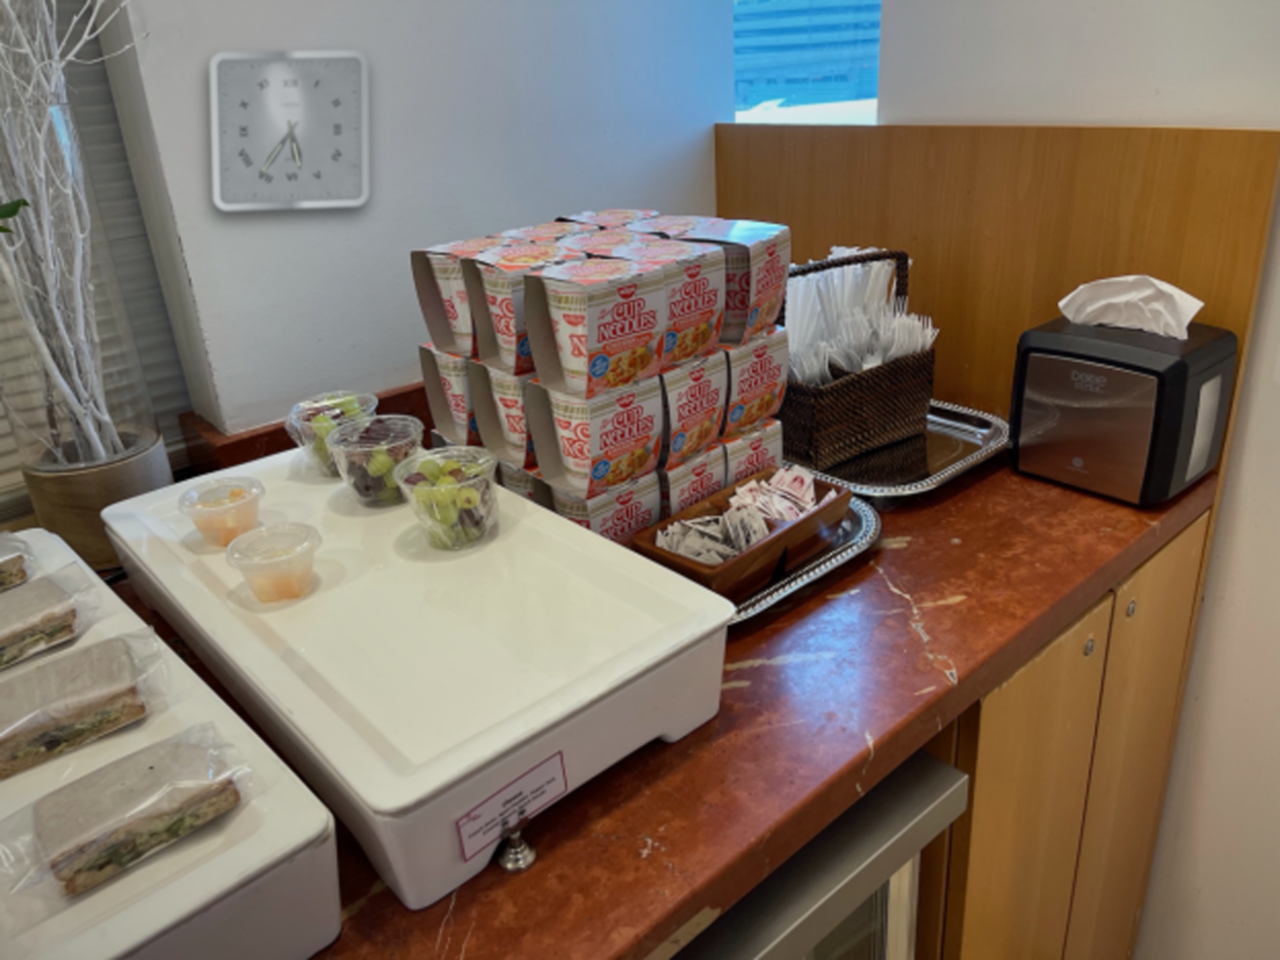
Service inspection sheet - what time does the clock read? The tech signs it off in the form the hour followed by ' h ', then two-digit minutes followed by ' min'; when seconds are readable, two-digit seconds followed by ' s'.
5 h 36 min
